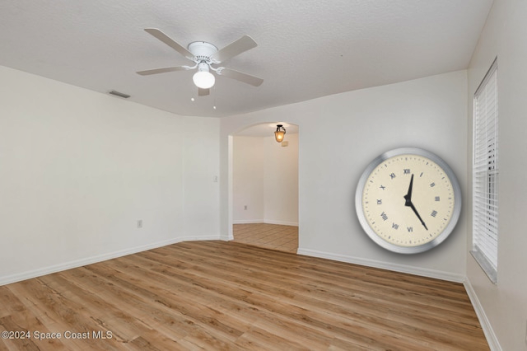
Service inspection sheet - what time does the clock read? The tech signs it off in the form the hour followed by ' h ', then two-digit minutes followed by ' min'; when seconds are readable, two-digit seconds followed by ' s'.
12 h 25 min
